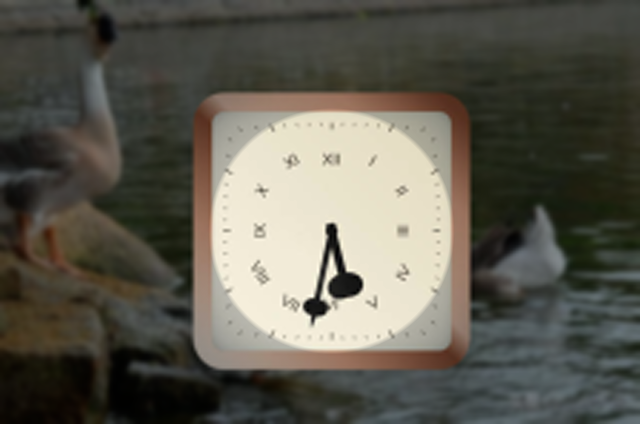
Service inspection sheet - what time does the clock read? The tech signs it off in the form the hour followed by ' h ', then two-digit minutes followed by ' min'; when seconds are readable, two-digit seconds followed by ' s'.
5 h 32 min
